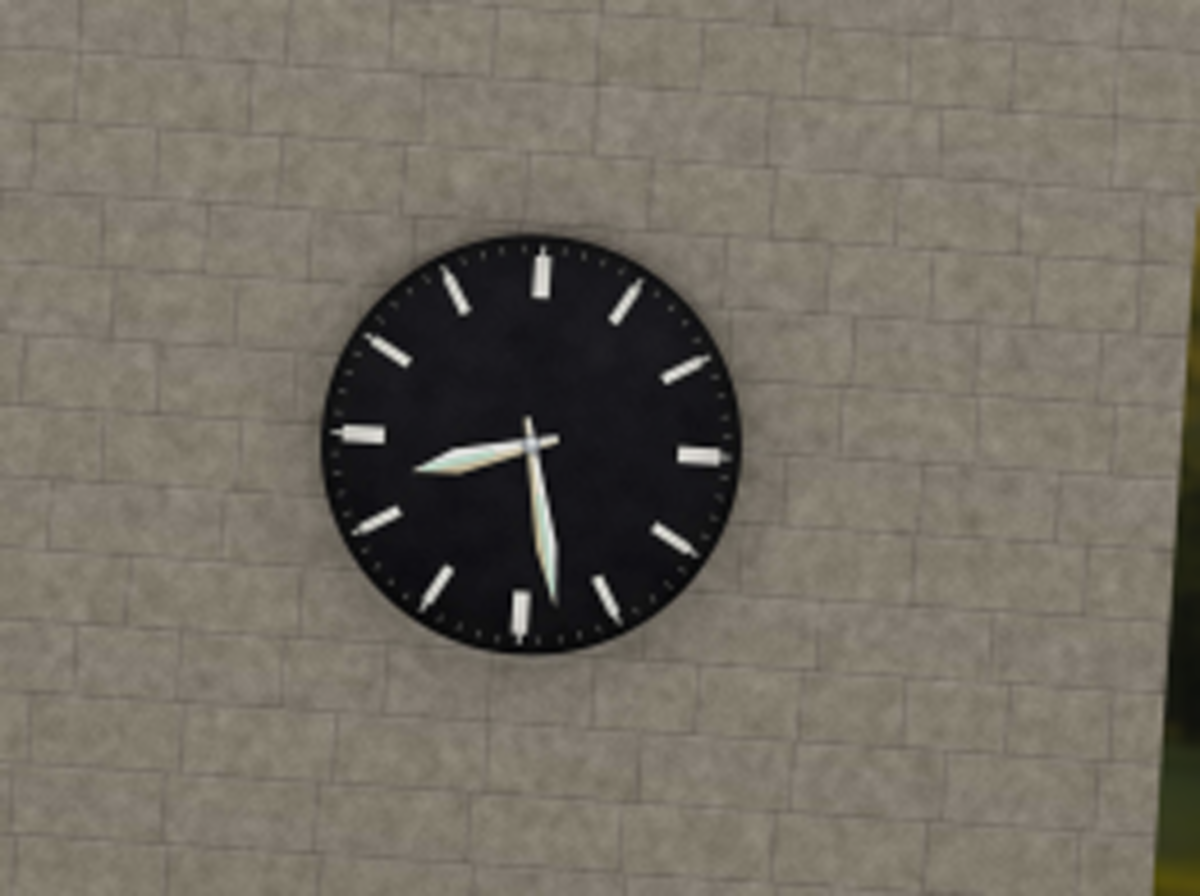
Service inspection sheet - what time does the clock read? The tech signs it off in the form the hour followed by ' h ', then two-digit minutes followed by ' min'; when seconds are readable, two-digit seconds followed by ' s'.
8 h 28 min
